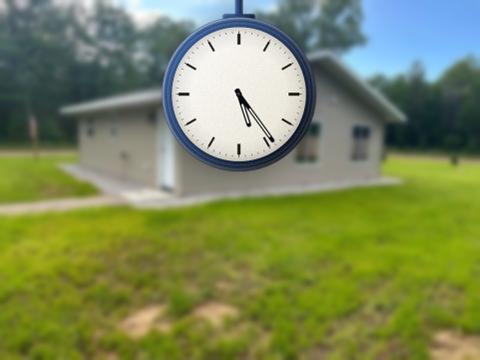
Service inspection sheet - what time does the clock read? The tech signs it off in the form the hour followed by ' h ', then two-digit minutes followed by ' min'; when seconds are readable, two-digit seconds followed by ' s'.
5 h 24 min
